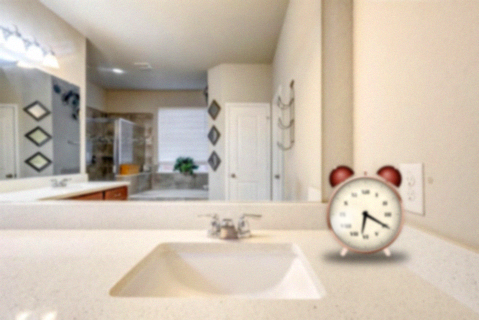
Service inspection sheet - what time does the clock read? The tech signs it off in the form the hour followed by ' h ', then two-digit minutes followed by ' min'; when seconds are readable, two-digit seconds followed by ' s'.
6 h 20 min
